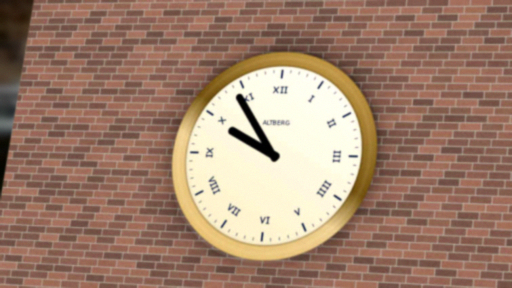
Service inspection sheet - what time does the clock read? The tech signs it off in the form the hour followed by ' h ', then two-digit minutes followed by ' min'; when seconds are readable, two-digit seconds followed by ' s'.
9 h 54 min
